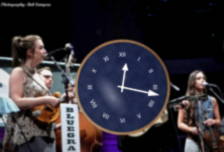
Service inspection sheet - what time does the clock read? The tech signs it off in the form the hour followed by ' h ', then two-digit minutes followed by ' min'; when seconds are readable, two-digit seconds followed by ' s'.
12 h 17 min
